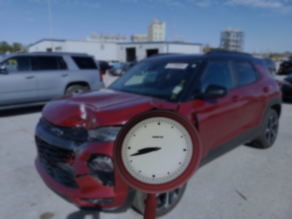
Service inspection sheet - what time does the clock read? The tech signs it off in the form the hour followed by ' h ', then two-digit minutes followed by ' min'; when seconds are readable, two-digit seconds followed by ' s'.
8 h 42 min
